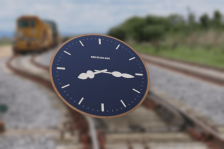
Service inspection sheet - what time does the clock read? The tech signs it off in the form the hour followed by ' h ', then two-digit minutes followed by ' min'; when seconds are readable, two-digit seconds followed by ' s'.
8 h 16 min
